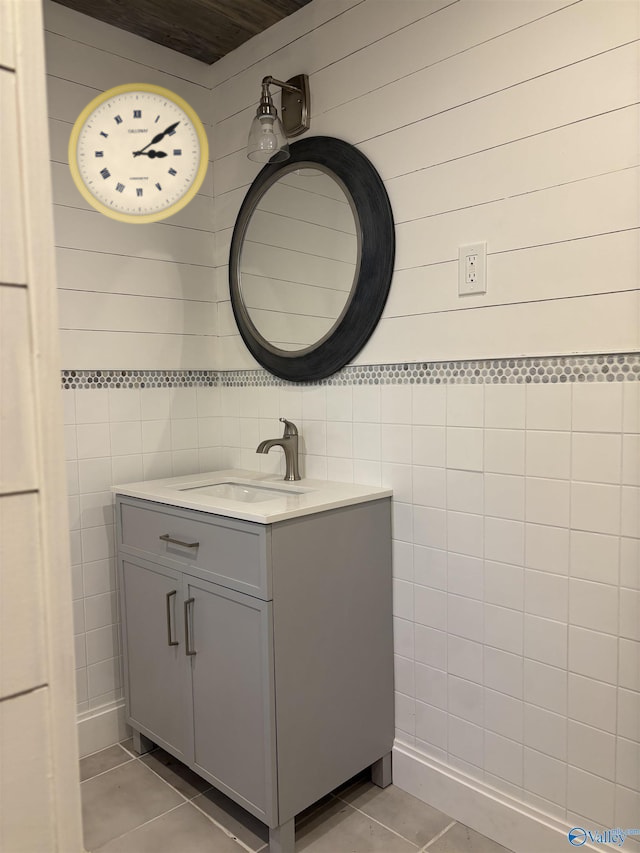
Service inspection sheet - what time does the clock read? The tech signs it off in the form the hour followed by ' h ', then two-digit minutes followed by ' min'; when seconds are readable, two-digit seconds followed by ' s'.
3 h 09 min
